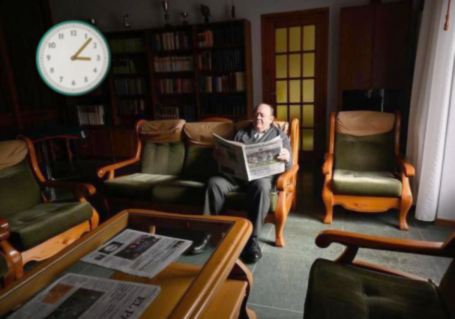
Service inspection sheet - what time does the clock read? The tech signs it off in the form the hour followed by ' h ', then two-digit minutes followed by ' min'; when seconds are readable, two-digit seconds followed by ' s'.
3 h 07 min
